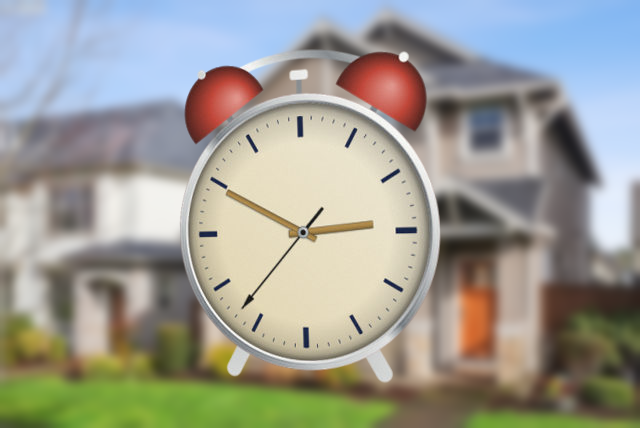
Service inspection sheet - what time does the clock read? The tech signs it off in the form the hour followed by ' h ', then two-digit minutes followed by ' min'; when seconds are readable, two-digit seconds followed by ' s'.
2 h 49 min 37 s
